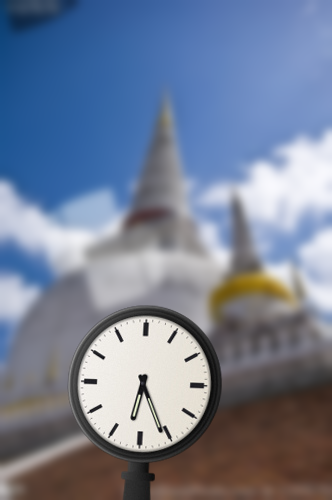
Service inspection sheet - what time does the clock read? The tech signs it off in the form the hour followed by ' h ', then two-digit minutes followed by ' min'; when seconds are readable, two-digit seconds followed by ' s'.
6 h 26 min
